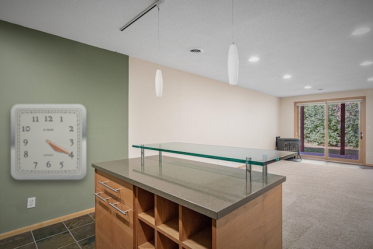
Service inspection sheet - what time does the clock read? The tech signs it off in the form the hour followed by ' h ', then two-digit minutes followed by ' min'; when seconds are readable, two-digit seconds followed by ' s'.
4 h 20 min
